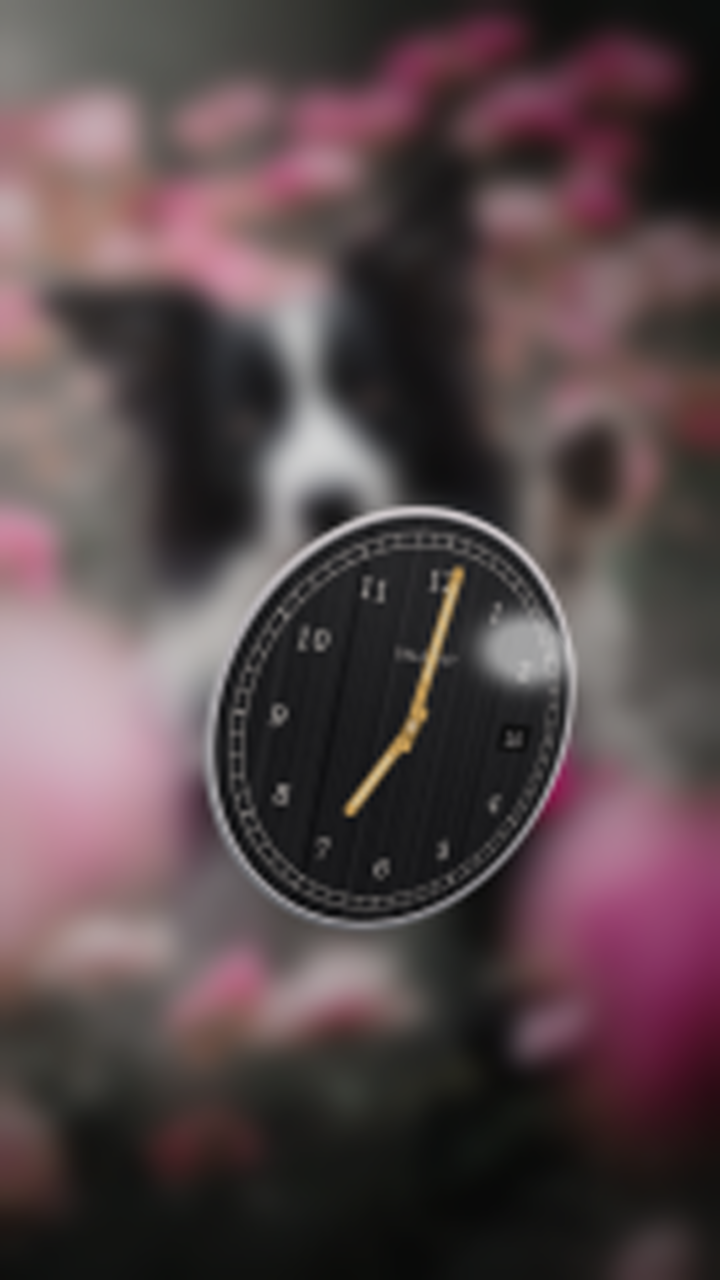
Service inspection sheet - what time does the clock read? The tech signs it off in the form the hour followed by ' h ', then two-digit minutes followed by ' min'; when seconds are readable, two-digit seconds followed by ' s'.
7 h 01 min
